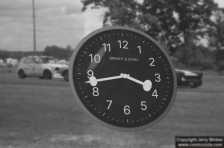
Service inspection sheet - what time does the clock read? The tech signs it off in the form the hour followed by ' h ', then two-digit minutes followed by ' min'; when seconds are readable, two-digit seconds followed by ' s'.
3 h 43 min
